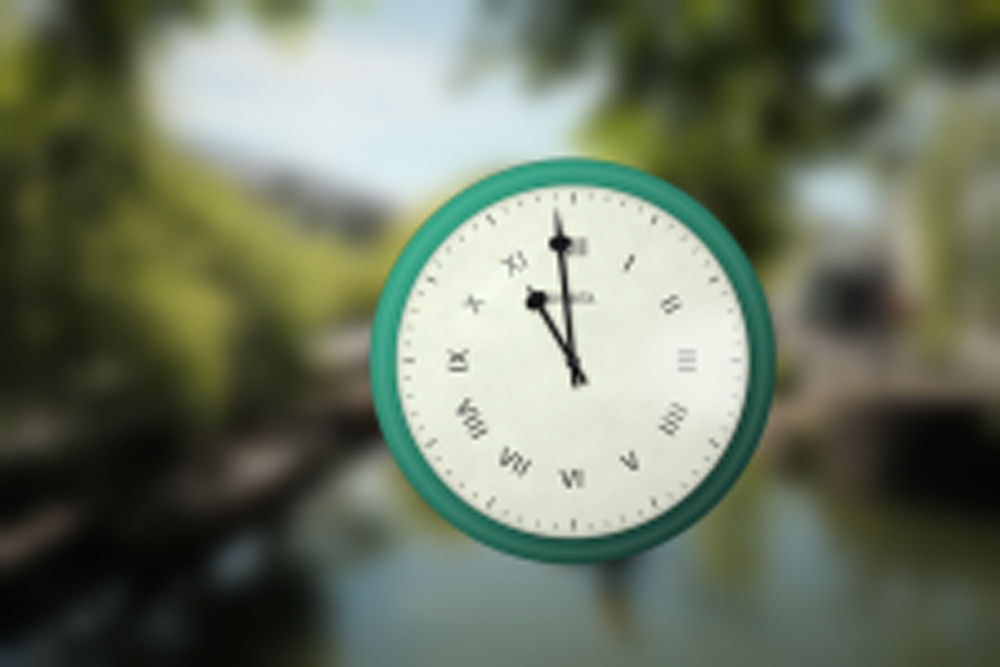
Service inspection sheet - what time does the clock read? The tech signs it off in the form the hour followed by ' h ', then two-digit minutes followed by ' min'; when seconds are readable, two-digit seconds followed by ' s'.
10 h 59 min
